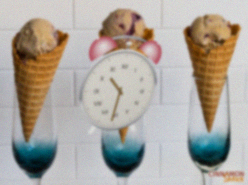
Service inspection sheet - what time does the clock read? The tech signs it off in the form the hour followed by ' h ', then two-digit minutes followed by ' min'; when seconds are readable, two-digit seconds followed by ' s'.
10 h 31 min
